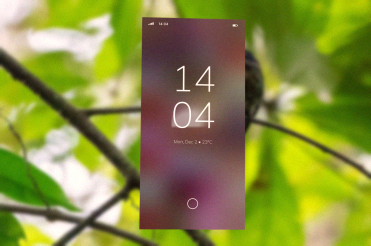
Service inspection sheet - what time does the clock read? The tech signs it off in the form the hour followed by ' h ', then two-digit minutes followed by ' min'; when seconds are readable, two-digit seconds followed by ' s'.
14 h 04 min
